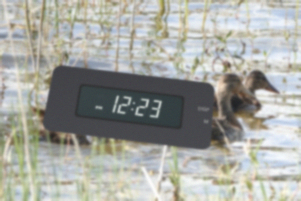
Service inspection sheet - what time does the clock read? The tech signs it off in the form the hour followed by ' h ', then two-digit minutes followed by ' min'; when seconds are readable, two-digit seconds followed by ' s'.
12 h 23 min
